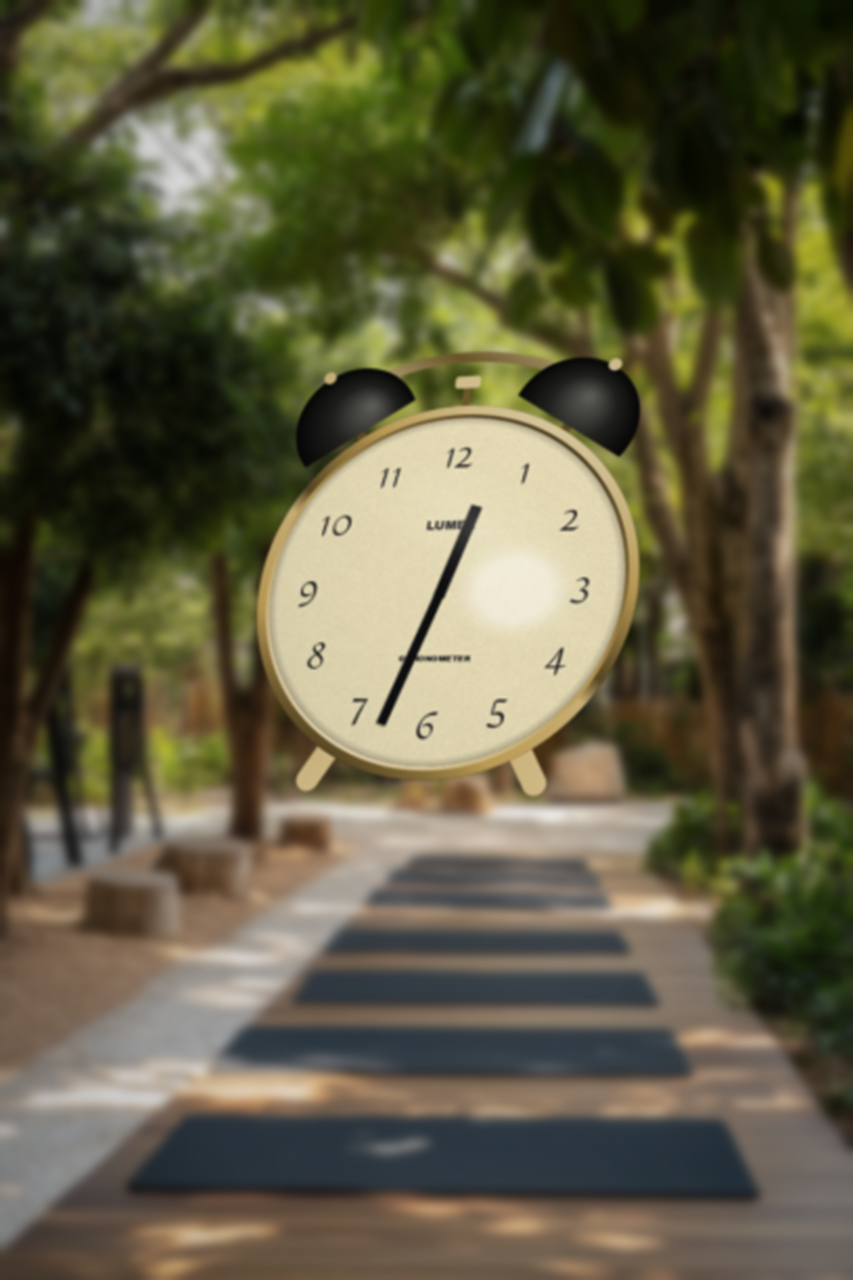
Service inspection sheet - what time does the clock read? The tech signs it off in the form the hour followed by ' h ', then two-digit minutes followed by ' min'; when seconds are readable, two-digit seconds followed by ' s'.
12 h 33 min
